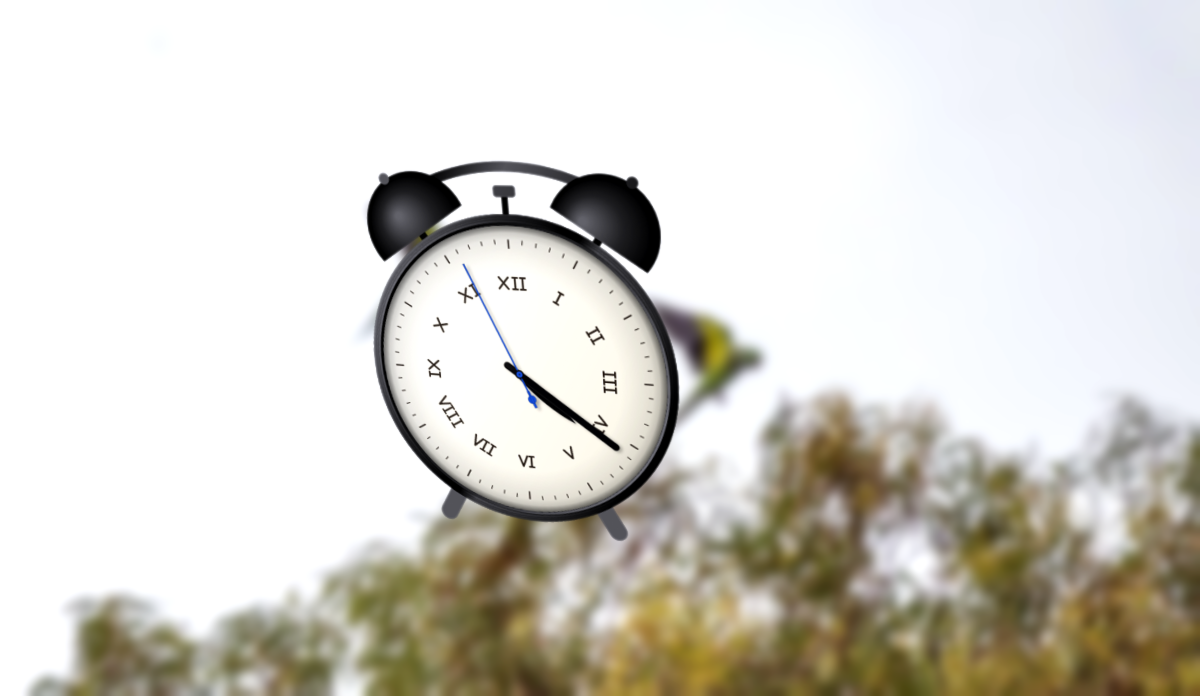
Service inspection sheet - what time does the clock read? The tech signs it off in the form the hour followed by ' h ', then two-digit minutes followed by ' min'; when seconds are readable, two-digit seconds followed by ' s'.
4 h 20 min 56 s
